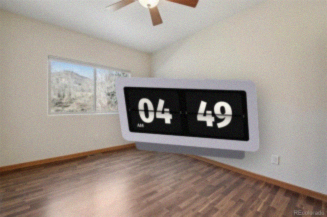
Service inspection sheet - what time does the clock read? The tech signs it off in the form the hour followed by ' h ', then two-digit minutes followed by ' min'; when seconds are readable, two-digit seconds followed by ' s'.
4 h 49 min
